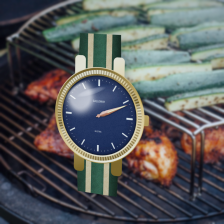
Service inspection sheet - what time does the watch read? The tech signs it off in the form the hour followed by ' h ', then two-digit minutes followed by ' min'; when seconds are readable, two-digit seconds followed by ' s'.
2 h 11 min
